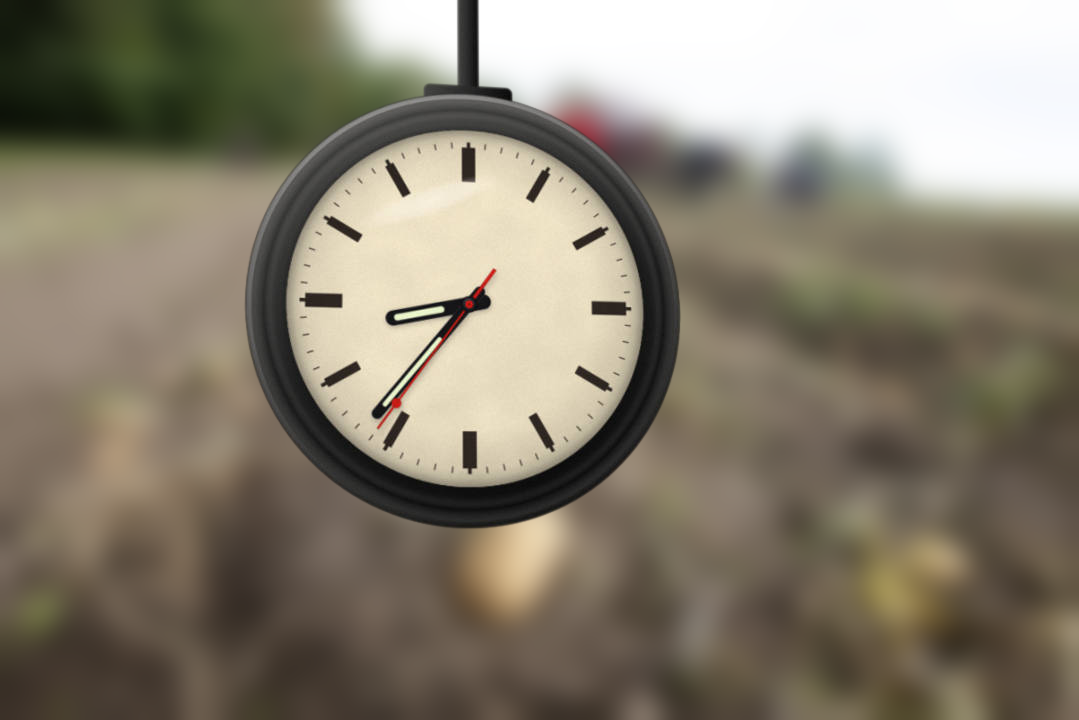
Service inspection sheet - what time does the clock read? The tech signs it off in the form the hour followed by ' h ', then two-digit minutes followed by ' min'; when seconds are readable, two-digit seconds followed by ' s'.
8 h 36 min 36 s
